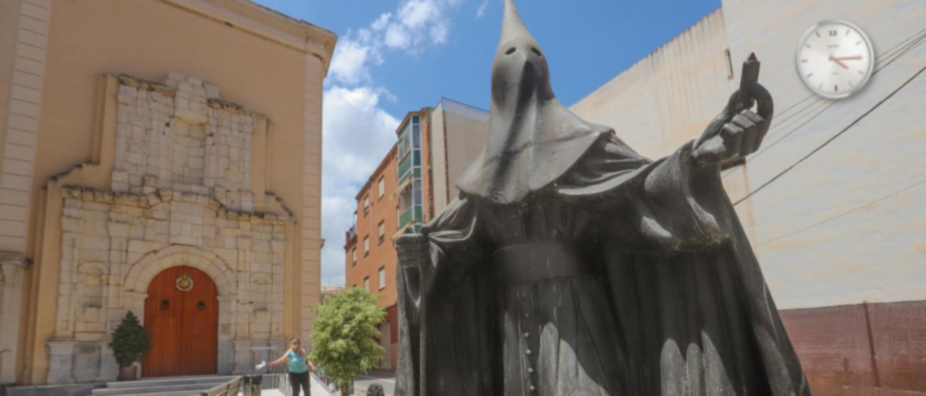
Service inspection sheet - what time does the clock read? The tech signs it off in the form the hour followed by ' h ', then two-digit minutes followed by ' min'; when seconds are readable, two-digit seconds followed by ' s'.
4 h 15 min
